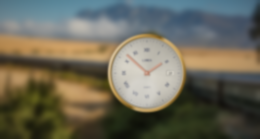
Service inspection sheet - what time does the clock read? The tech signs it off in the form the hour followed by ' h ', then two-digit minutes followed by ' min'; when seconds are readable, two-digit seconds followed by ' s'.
1 h 52 min
